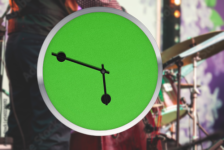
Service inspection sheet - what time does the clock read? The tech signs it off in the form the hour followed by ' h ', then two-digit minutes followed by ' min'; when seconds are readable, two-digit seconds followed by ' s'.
5 h 48 min
